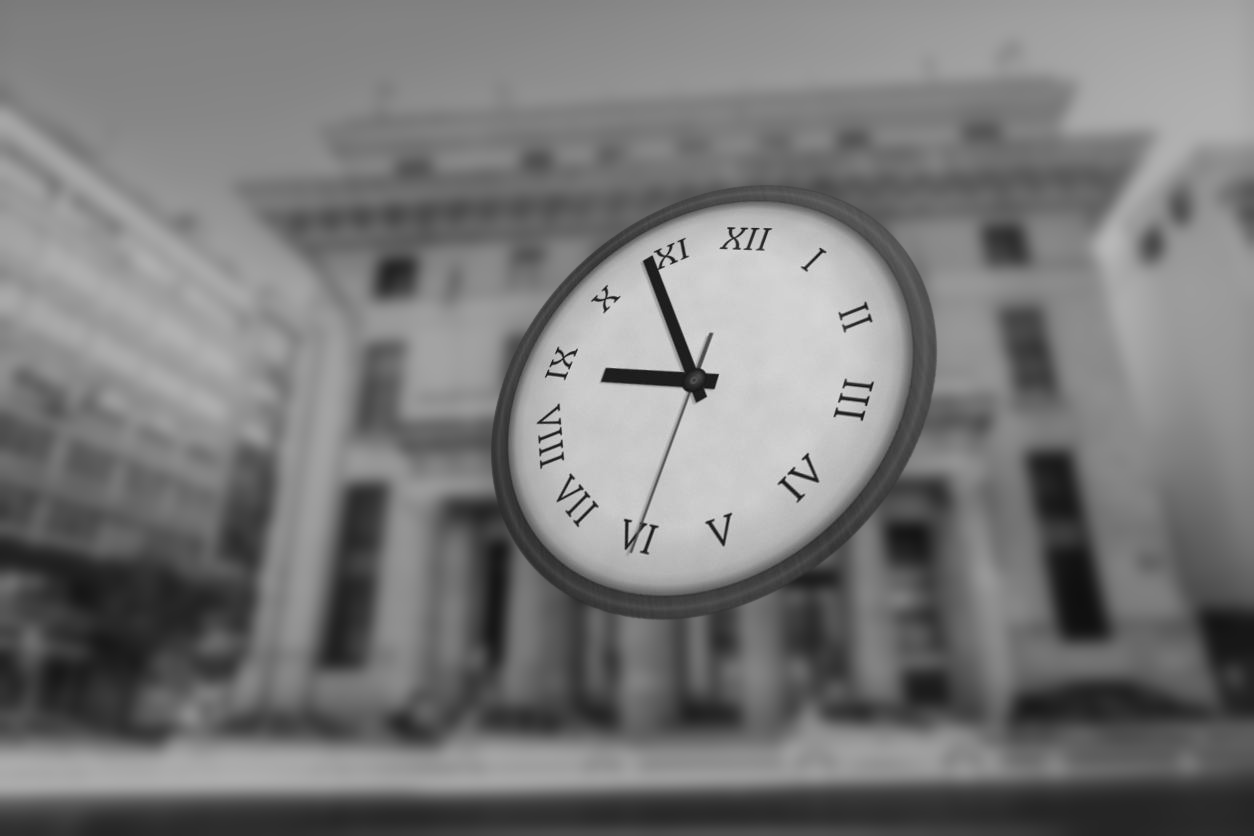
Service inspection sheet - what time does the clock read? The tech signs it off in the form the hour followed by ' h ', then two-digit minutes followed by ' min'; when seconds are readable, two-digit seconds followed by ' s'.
8 h 53 min 30 s
